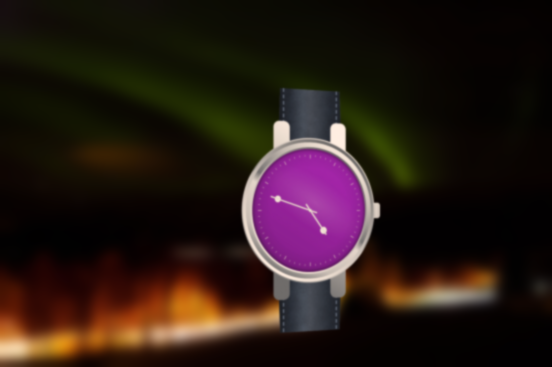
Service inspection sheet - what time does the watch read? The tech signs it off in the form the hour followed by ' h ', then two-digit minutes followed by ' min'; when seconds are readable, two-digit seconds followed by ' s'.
4 h 48 min
